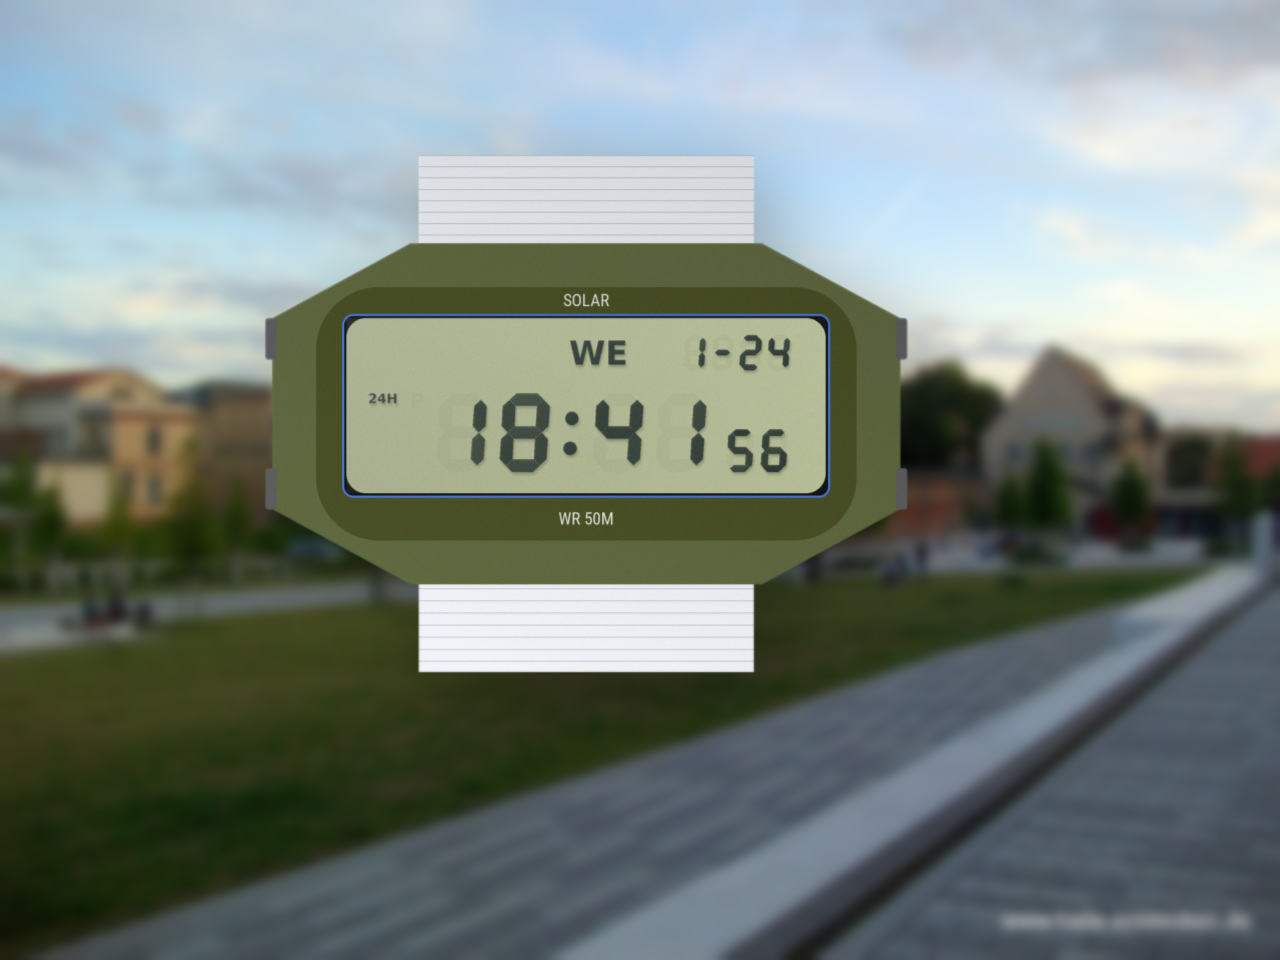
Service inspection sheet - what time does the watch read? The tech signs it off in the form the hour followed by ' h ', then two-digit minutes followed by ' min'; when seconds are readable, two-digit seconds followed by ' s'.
18 h 41 min 56 s
